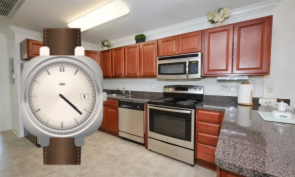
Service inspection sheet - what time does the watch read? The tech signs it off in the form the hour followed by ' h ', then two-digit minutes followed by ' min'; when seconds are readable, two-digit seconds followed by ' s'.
4 h 22 min
